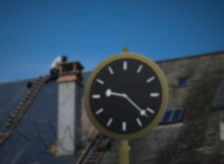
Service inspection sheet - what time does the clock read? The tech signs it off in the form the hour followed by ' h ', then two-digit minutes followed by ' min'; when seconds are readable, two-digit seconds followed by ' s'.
9 h 22 min
